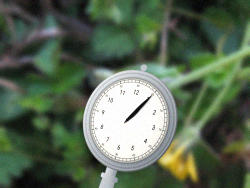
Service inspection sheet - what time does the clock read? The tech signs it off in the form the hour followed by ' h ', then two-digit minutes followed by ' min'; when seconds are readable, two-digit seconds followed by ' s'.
1 h 05 min
